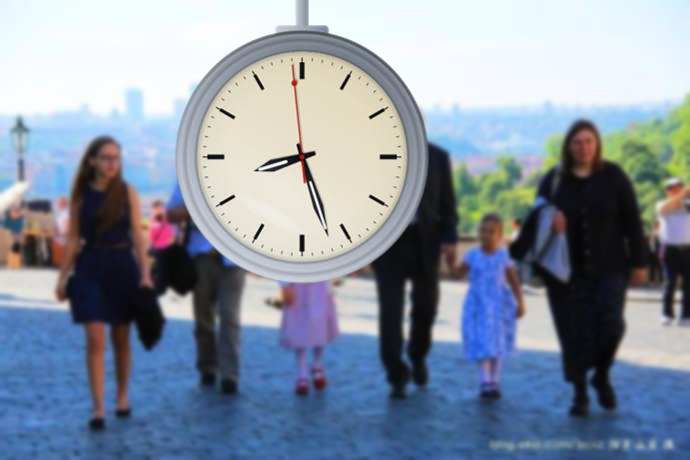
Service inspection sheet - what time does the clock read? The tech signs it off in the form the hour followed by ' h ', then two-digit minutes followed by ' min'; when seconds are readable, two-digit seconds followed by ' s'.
8 h 26 min 59 s
